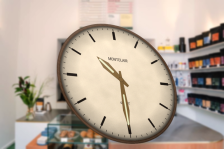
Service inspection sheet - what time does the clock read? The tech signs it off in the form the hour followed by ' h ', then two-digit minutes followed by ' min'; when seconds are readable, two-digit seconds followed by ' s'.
10 h 30 min
